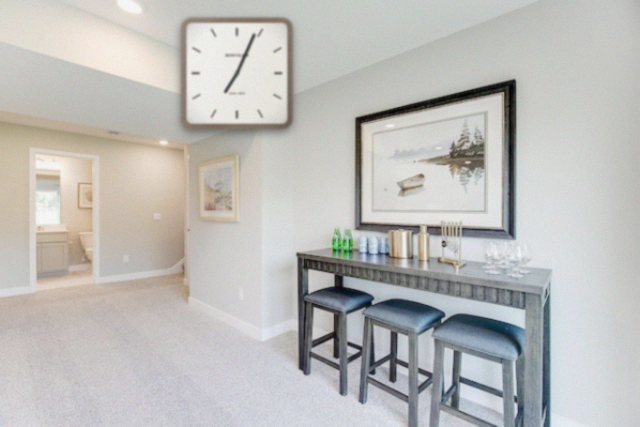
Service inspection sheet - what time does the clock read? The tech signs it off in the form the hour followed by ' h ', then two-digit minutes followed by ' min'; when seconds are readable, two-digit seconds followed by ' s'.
7 h 04 min
